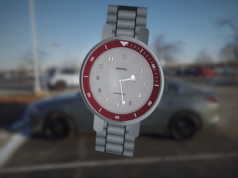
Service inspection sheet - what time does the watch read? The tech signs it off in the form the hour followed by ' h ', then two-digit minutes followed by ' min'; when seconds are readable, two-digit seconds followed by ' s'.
2 h 28 min
